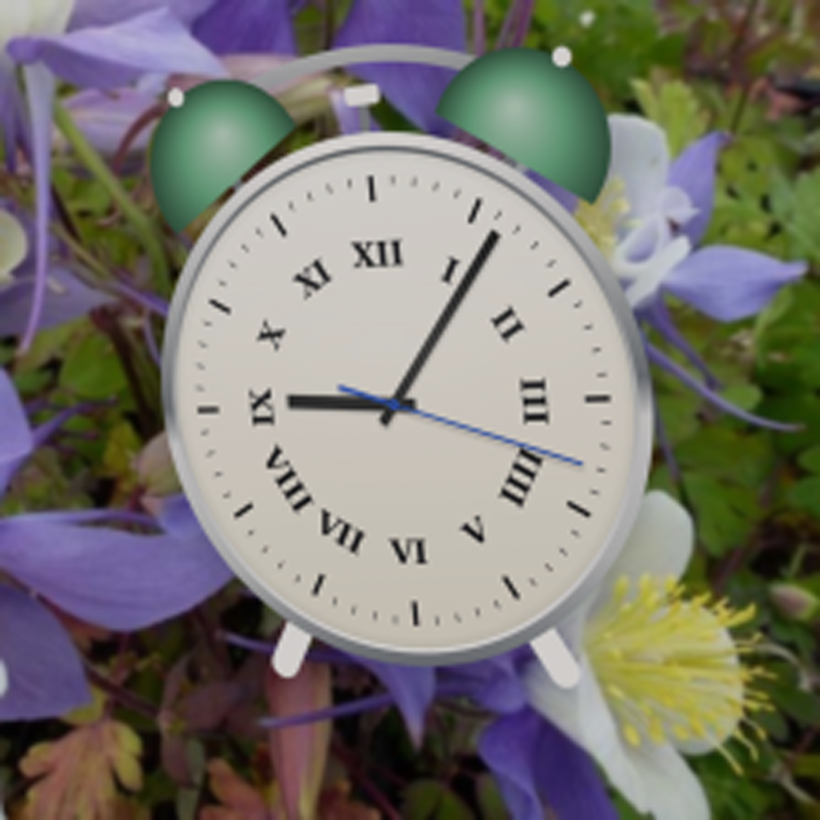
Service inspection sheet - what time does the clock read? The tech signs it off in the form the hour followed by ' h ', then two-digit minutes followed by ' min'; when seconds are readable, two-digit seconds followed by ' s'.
9 h 06 min 18 s
